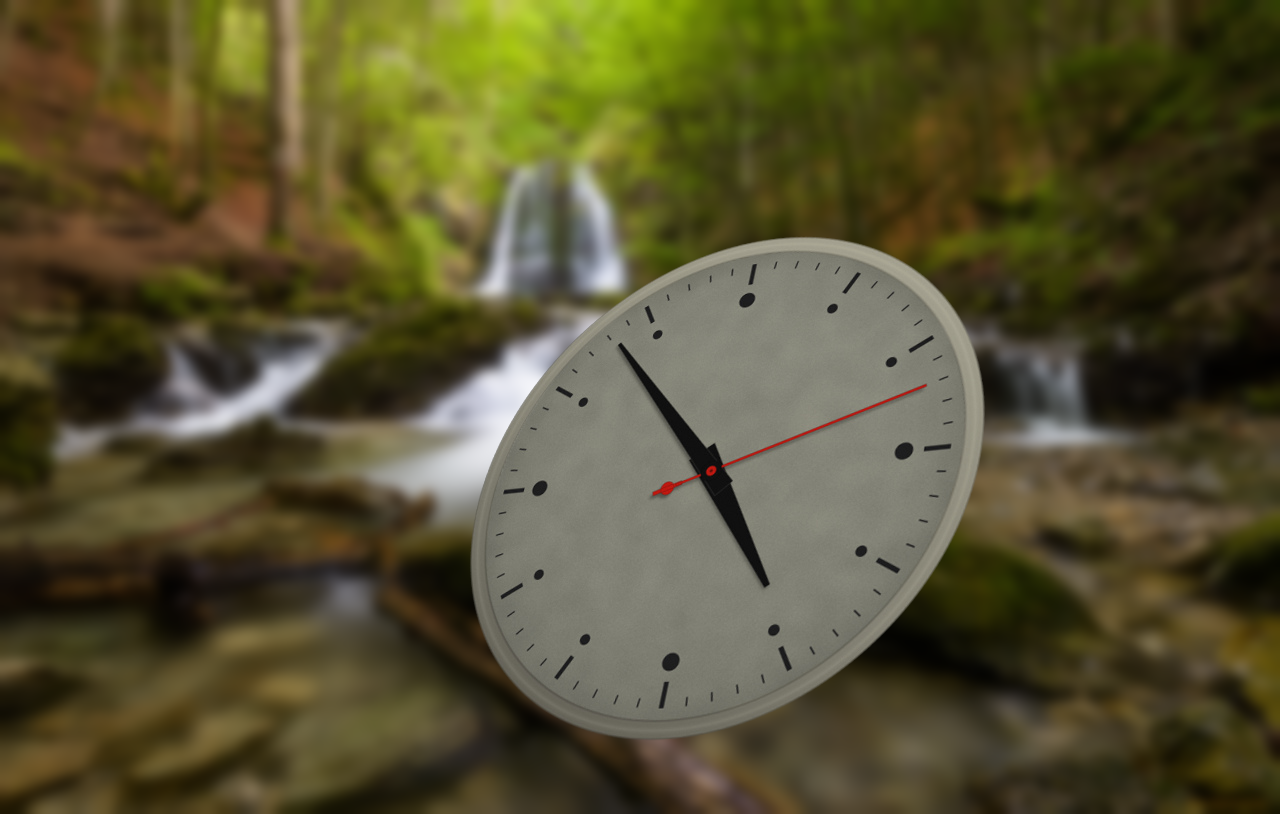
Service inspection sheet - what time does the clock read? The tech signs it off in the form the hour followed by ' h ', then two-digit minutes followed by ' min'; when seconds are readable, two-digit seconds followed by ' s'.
4 h 53 min 12 s
